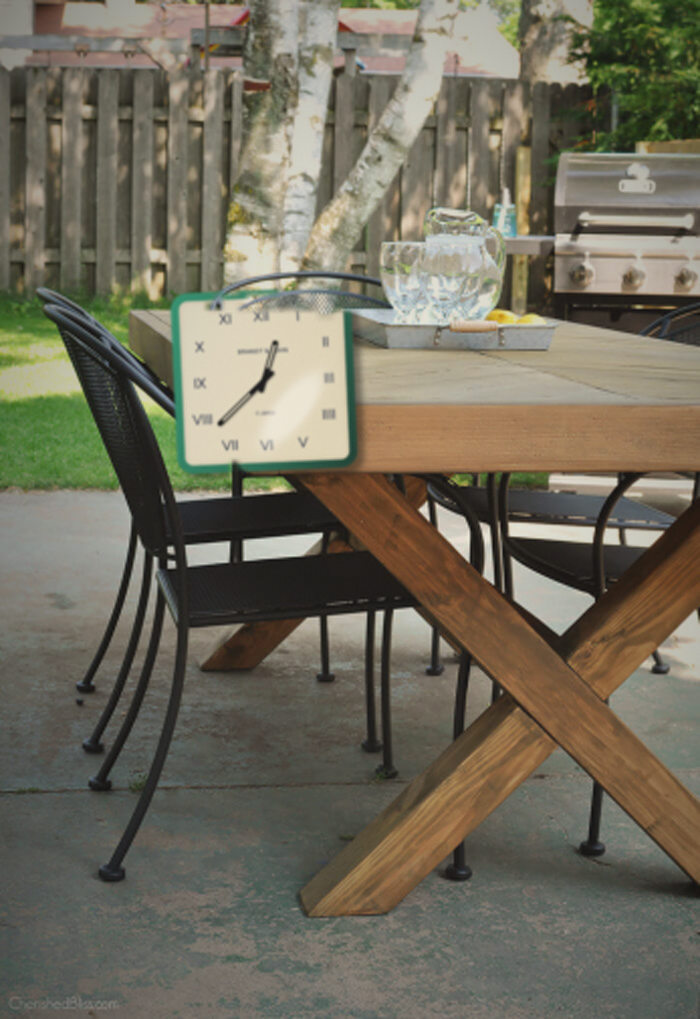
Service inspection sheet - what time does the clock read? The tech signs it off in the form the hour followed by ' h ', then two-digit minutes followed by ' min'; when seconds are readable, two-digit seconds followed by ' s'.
12 h 38 min
